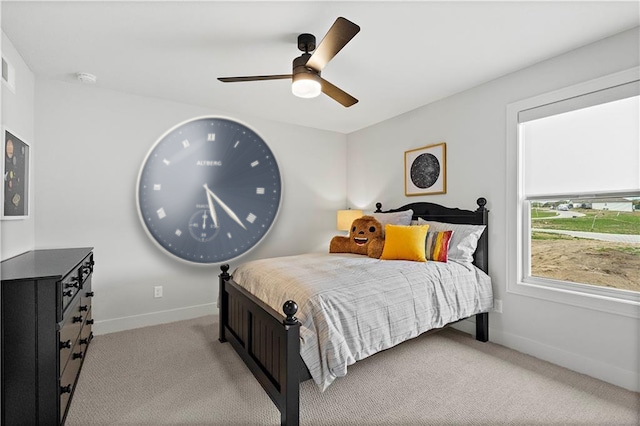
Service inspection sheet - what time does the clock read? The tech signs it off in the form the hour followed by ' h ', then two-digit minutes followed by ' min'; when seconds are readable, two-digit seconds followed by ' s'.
5 h 22 min
